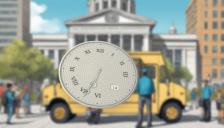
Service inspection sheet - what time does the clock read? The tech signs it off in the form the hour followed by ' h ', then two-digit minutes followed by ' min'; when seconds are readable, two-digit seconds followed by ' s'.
6 h 34 min
